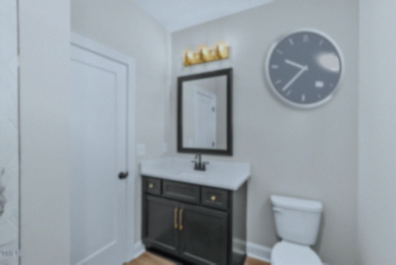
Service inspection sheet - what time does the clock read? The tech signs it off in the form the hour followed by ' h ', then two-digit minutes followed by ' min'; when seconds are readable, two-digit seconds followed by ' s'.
9 h 37 min
